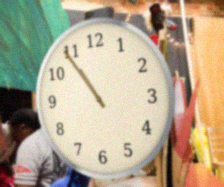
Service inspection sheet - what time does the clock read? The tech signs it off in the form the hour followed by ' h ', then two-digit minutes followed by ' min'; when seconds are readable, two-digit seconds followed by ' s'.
10 h 54 min
